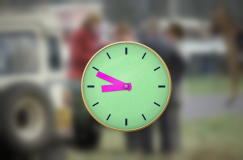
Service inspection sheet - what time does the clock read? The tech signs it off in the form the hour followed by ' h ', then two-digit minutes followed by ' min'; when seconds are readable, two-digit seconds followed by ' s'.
8 h 49 min
